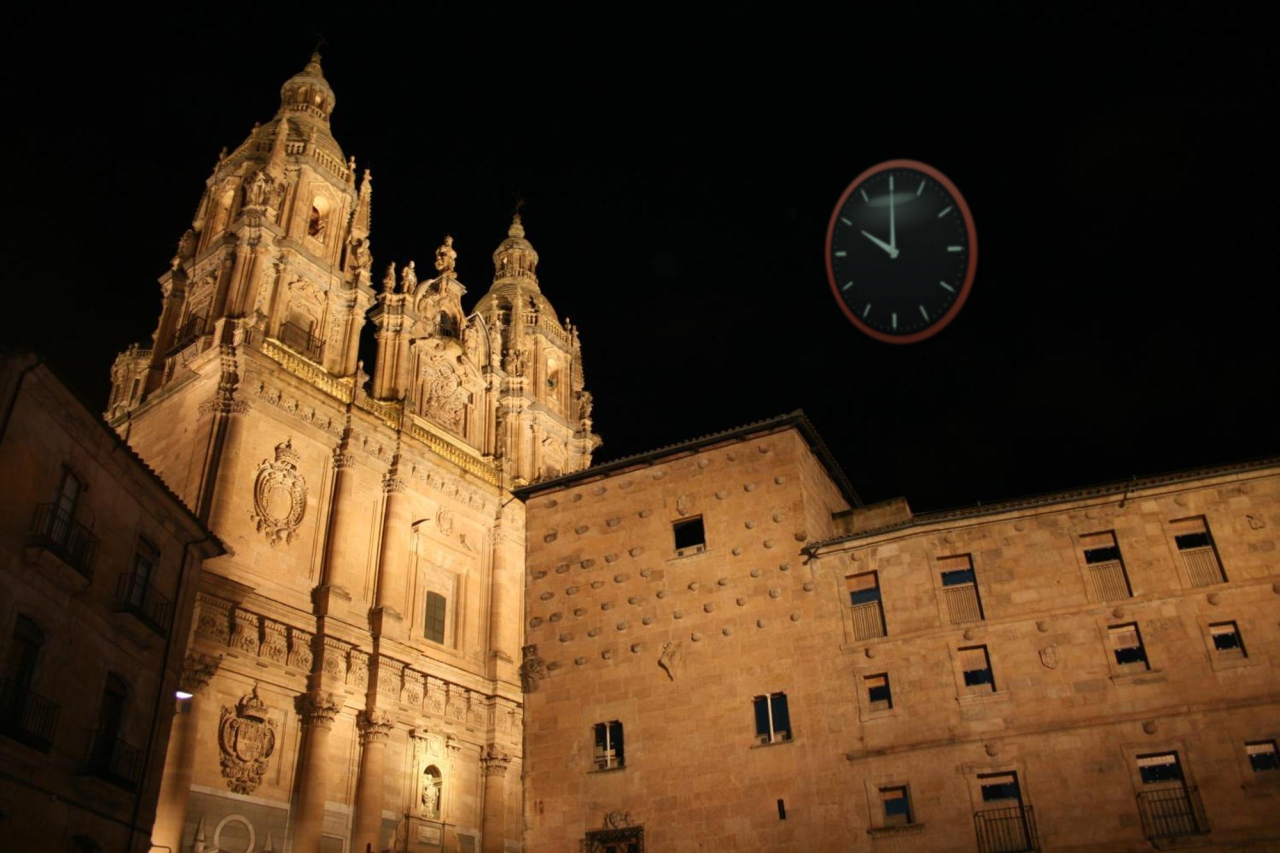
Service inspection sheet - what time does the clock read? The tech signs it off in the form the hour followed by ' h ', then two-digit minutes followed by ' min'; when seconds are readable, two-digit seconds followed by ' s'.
10 h 00 min
